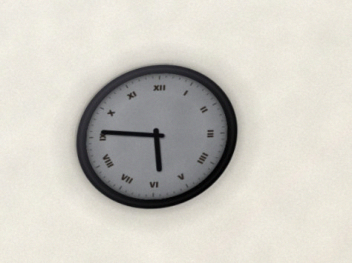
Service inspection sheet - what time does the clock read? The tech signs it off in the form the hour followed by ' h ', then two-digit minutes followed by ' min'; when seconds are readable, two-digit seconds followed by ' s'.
5 h 46 min
